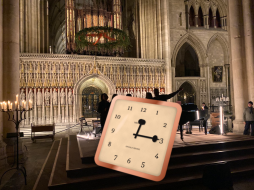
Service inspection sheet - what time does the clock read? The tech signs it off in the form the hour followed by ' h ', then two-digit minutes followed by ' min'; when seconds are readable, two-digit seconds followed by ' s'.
12 h 15 min
